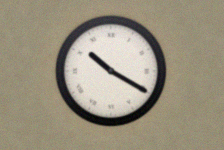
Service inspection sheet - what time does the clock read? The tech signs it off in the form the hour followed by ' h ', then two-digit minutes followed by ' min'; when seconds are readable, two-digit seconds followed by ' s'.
10 h 20 min
